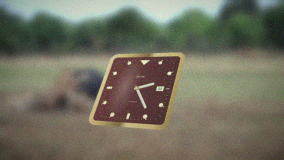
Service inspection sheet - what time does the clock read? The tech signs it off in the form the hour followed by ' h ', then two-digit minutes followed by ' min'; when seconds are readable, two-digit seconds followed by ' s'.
2 h 24 min
